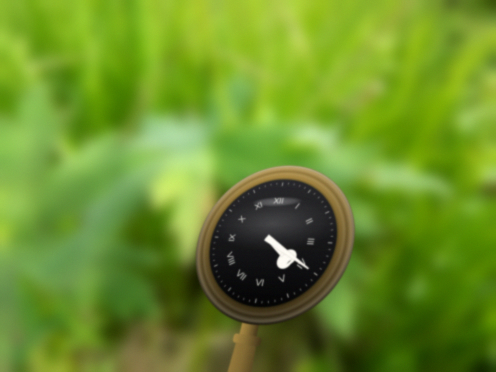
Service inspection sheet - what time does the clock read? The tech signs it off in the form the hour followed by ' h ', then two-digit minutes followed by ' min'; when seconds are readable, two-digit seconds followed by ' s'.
4 h 20 min
